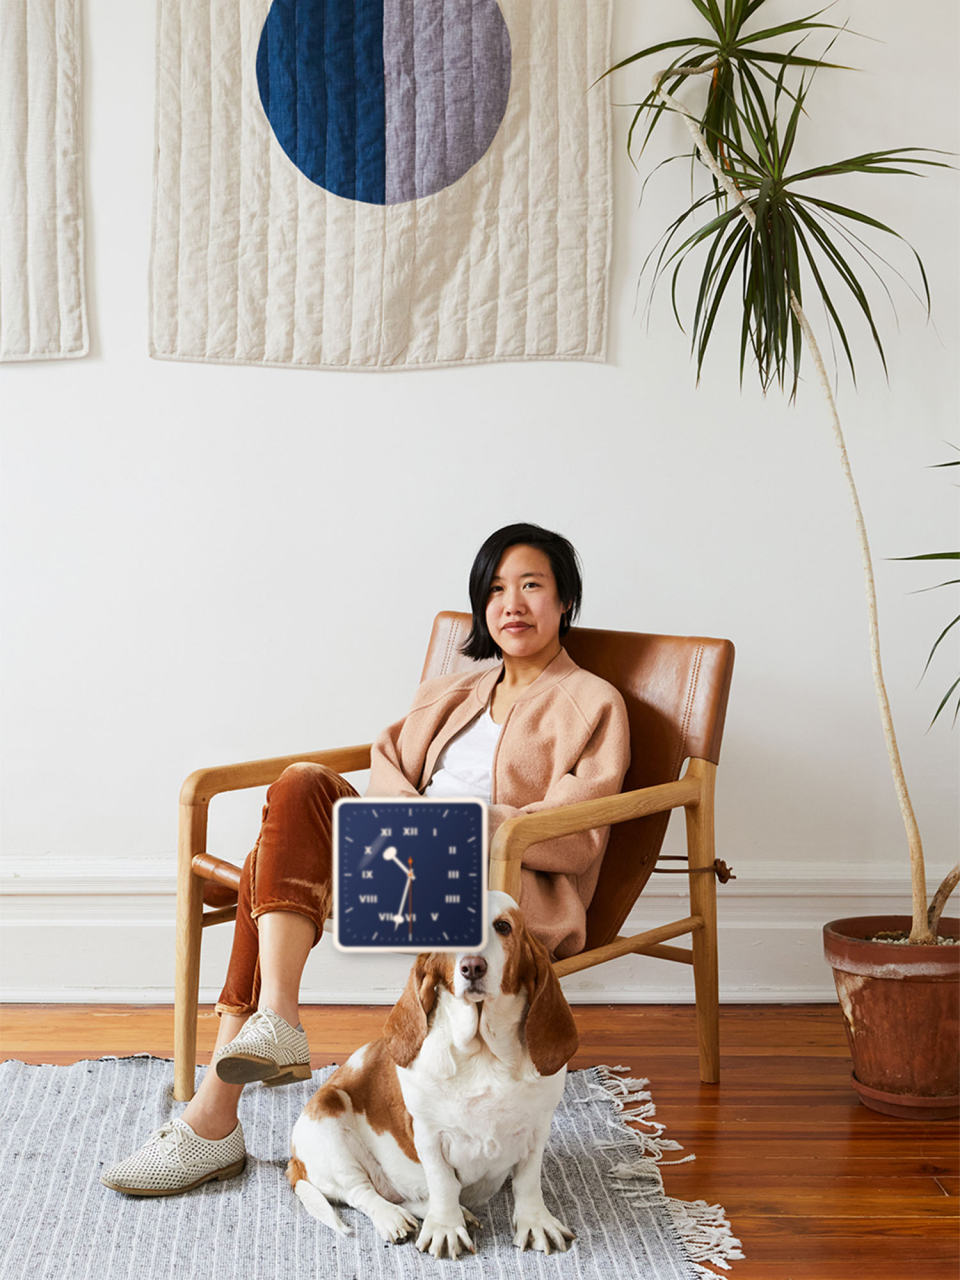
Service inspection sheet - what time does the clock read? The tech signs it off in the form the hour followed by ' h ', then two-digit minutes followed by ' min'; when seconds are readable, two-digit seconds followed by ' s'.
10 h 32 min 30 s
